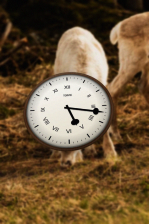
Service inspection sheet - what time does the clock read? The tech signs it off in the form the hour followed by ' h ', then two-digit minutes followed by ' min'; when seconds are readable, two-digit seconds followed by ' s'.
5 h 17 min
